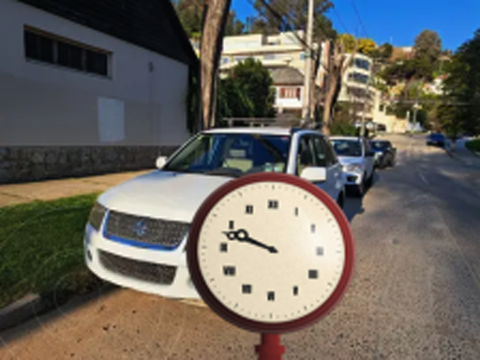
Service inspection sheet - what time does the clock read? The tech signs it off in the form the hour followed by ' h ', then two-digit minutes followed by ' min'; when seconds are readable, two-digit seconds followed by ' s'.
9 h 48 min
